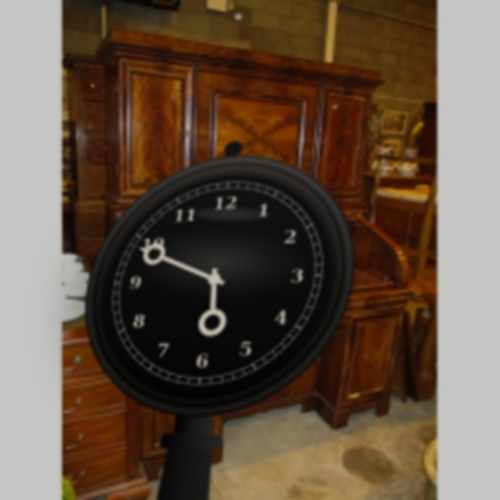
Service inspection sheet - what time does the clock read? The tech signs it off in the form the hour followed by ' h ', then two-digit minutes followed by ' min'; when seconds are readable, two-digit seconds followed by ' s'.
5 h 49 min
